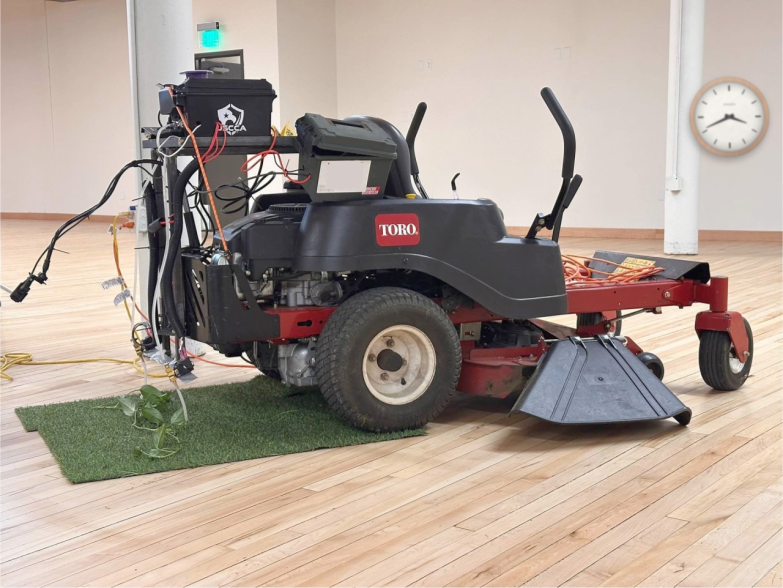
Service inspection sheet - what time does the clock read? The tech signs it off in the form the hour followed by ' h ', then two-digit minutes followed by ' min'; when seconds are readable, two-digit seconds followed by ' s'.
3 h 41 min
